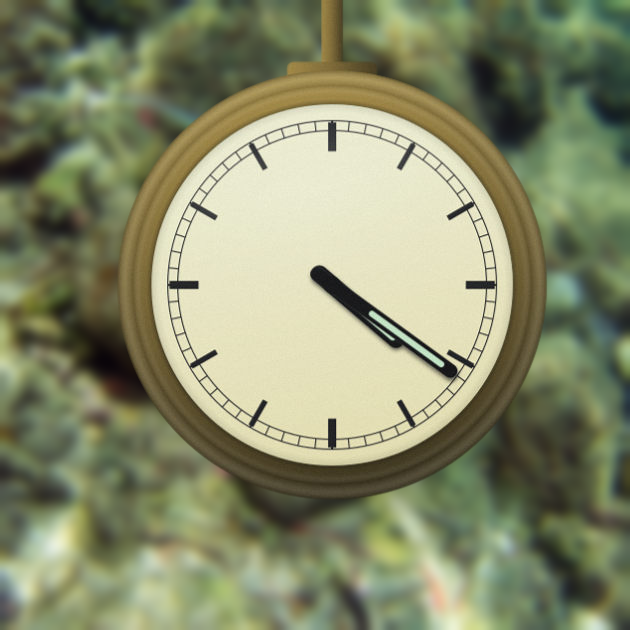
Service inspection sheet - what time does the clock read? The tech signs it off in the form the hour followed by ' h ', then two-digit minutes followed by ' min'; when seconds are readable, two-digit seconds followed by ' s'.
4 h 21 min
